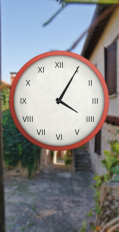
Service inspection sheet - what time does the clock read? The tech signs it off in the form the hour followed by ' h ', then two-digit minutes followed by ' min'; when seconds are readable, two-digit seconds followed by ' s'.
4 h 05 min
